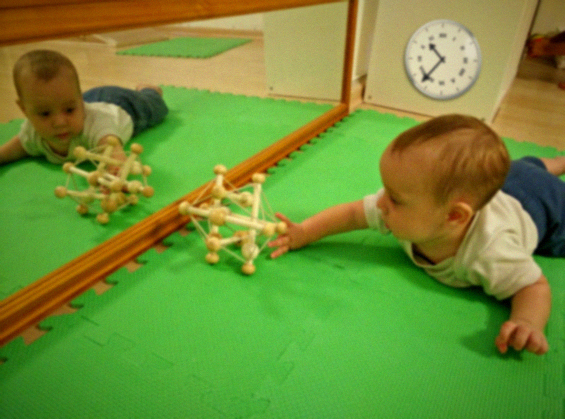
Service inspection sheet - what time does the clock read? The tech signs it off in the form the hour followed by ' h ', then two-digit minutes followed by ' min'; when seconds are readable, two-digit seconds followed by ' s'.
10 h 37 min
